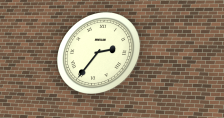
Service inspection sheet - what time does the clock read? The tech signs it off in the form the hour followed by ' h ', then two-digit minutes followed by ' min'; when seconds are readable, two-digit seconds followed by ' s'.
2 h 35 min
